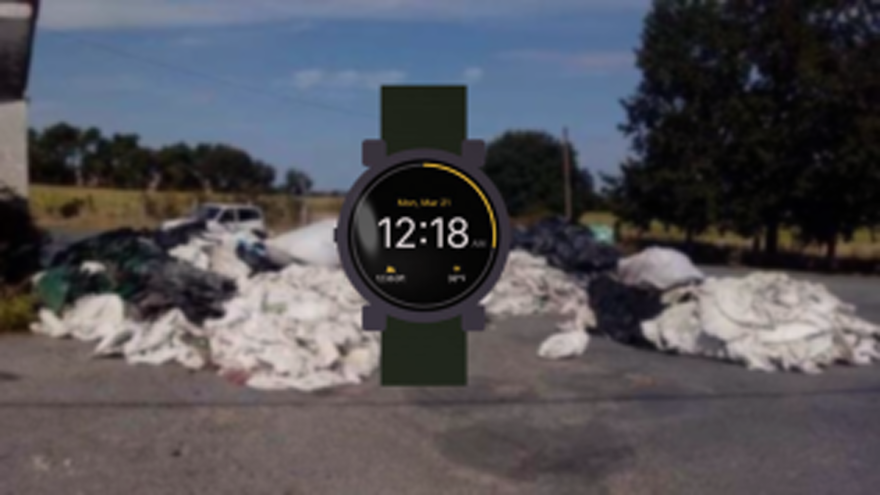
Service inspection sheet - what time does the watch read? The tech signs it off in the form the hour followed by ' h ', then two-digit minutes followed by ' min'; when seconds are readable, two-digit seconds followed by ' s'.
12 h 18 min
